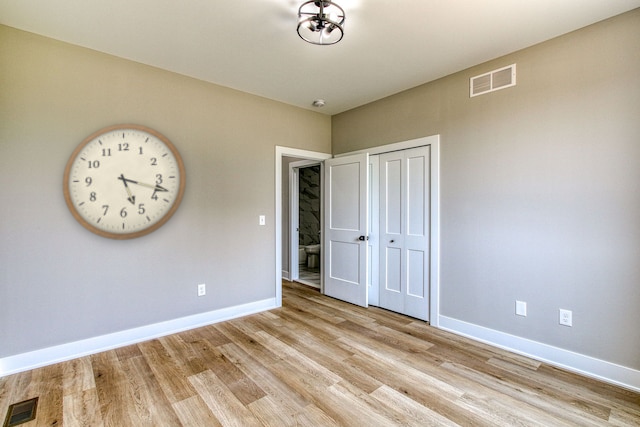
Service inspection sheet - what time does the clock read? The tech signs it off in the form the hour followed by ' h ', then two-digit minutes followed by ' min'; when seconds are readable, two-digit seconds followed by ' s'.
5 h 18 min
